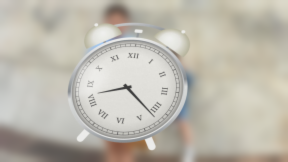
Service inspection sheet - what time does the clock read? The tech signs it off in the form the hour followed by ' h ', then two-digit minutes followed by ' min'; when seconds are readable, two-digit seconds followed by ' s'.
8 h 22 min
